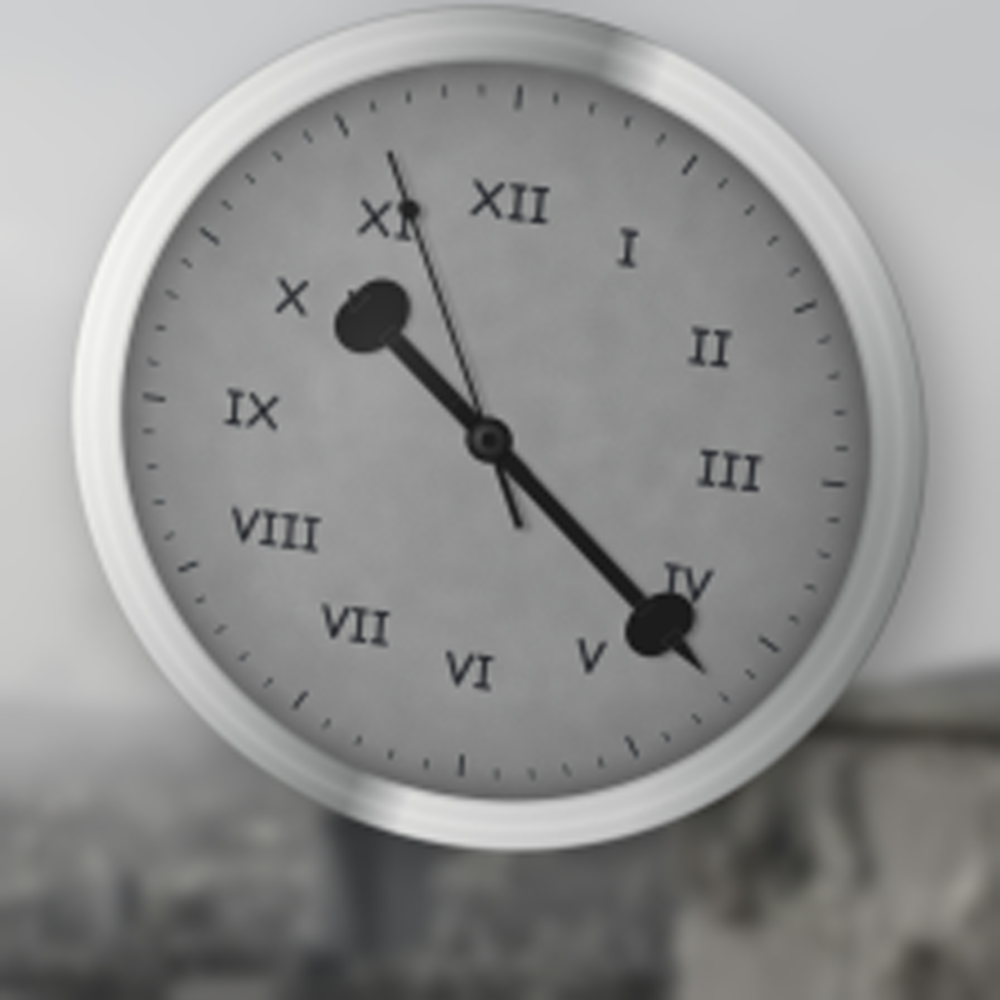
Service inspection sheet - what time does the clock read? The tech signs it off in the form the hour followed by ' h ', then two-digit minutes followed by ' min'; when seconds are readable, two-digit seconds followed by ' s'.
10 h 21 min 56 s
